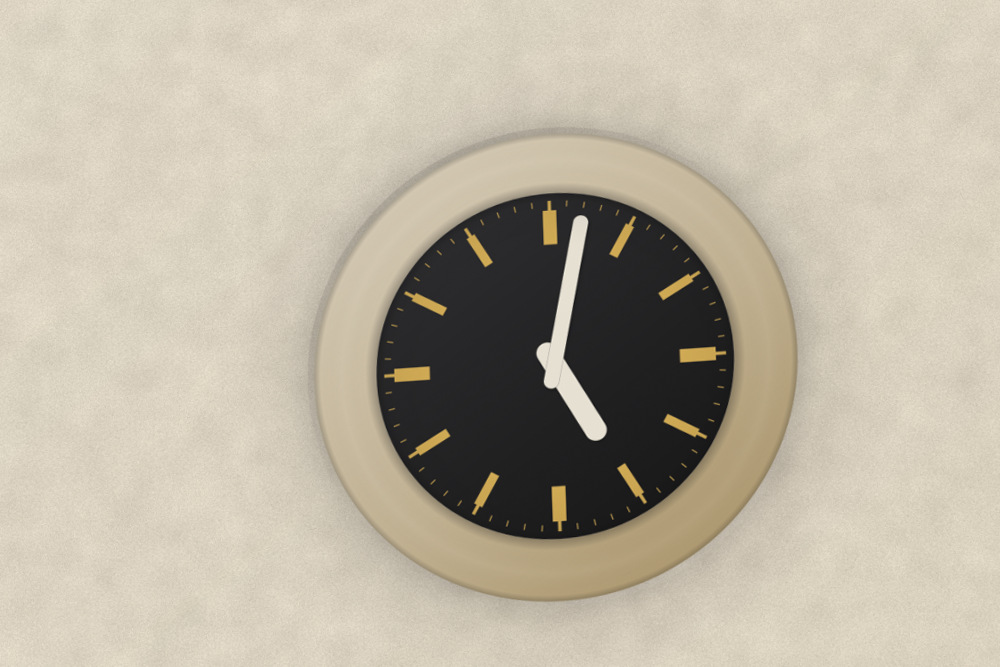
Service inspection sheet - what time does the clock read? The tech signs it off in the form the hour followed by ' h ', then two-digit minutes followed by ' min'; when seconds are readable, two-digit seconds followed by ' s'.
5 h 02 min
